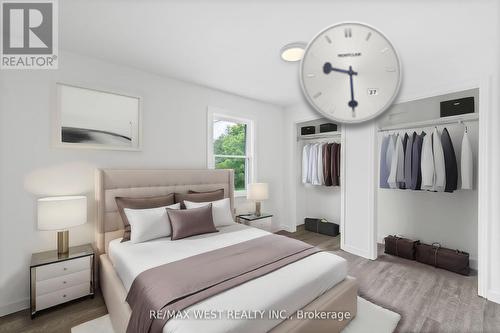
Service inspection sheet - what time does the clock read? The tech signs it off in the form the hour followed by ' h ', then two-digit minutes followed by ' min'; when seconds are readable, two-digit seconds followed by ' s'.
9 h 30 min
